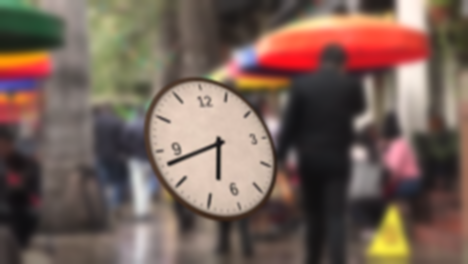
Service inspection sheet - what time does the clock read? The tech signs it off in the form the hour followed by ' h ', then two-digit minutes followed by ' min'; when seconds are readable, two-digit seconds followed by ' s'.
6 h 43 min
